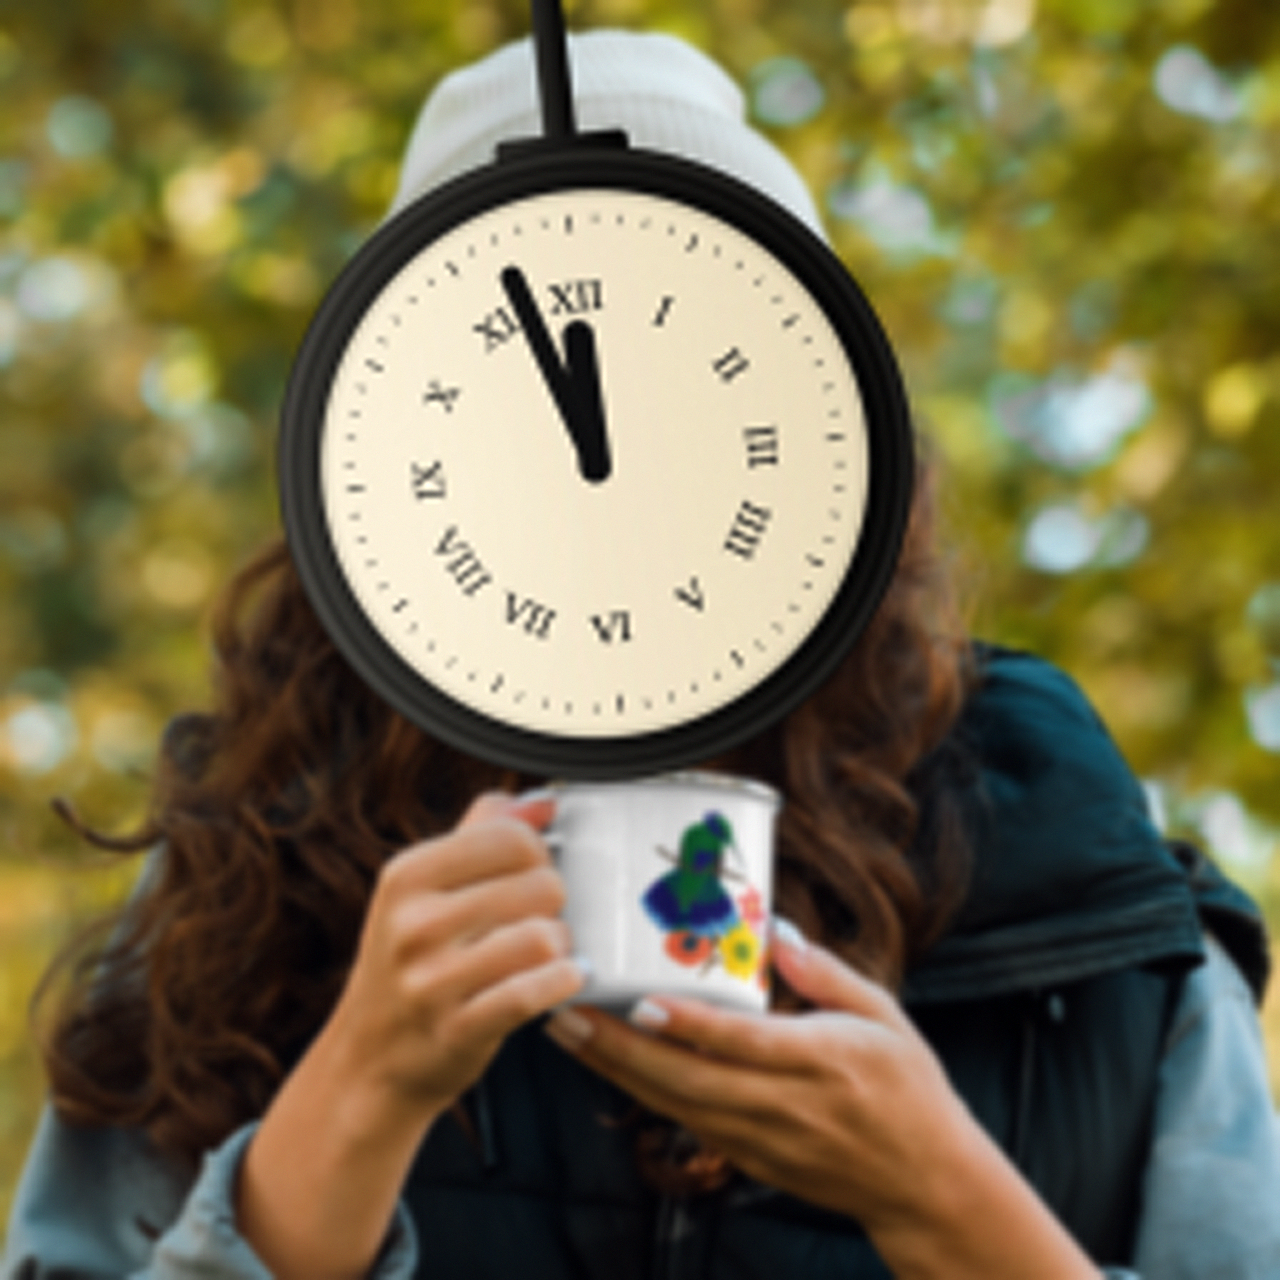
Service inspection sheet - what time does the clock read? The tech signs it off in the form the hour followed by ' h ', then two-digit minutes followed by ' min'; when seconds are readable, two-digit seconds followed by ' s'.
11 h 57 min
